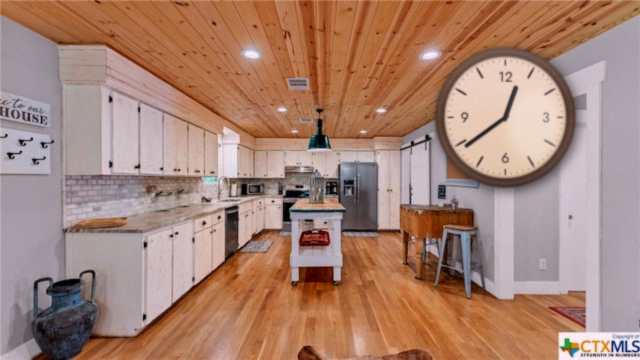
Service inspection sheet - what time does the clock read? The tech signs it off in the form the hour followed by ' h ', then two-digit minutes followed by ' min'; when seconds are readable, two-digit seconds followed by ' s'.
12 h 39 min
